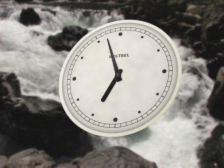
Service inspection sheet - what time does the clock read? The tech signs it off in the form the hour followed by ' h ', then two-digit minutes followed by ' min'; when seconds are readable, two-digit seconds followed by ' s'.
6 h 57 min
